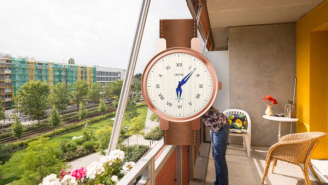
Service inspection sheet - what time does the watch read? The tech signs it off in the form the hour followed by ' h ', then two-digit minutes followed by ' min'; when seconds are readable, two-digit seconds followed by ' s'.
6 h 07 min
